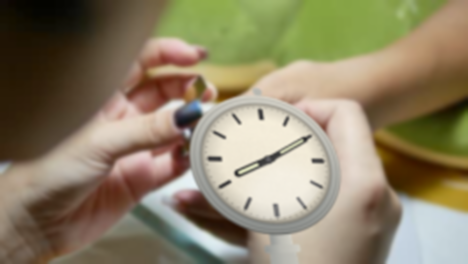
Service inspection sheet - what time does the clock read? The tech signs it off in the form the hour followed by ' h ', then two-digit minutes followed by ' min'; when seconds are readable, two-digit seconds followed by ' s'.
8 h 10 min
